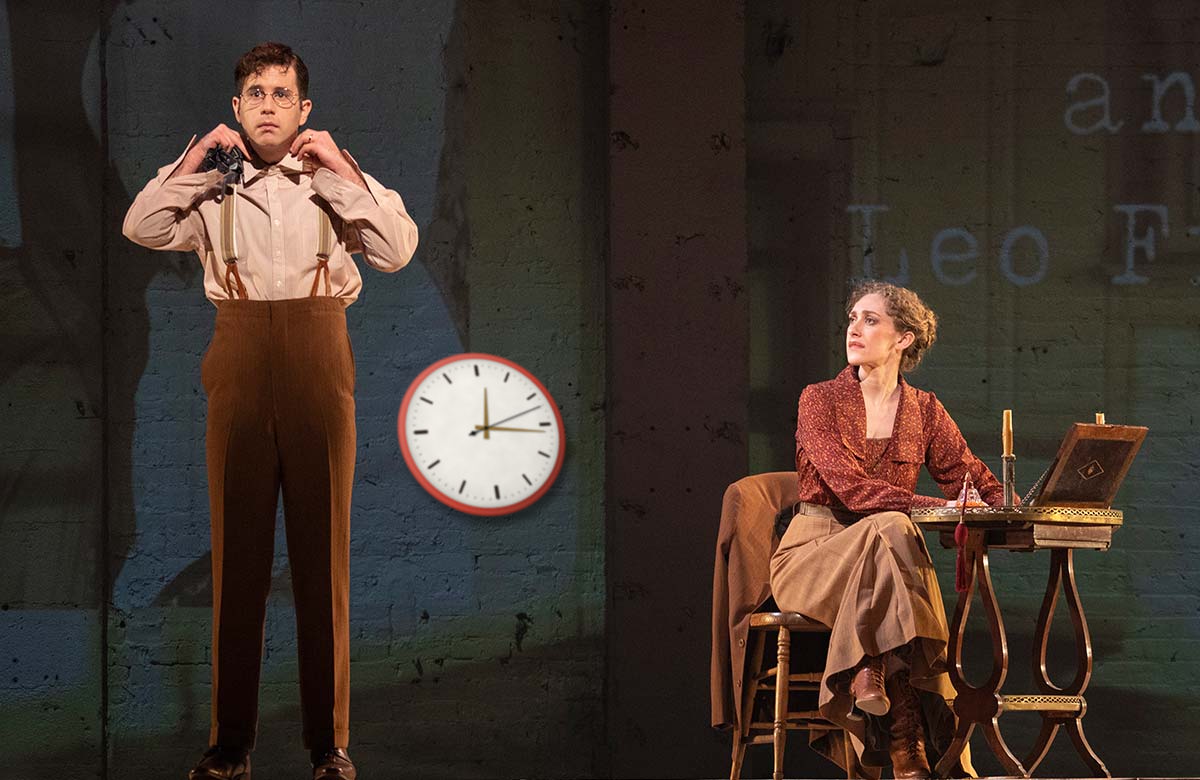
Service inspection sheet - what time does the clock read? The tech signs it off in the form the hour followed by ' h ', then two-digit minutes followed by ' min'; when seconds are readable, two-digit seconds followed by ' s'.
12 h 16 min 12 s
